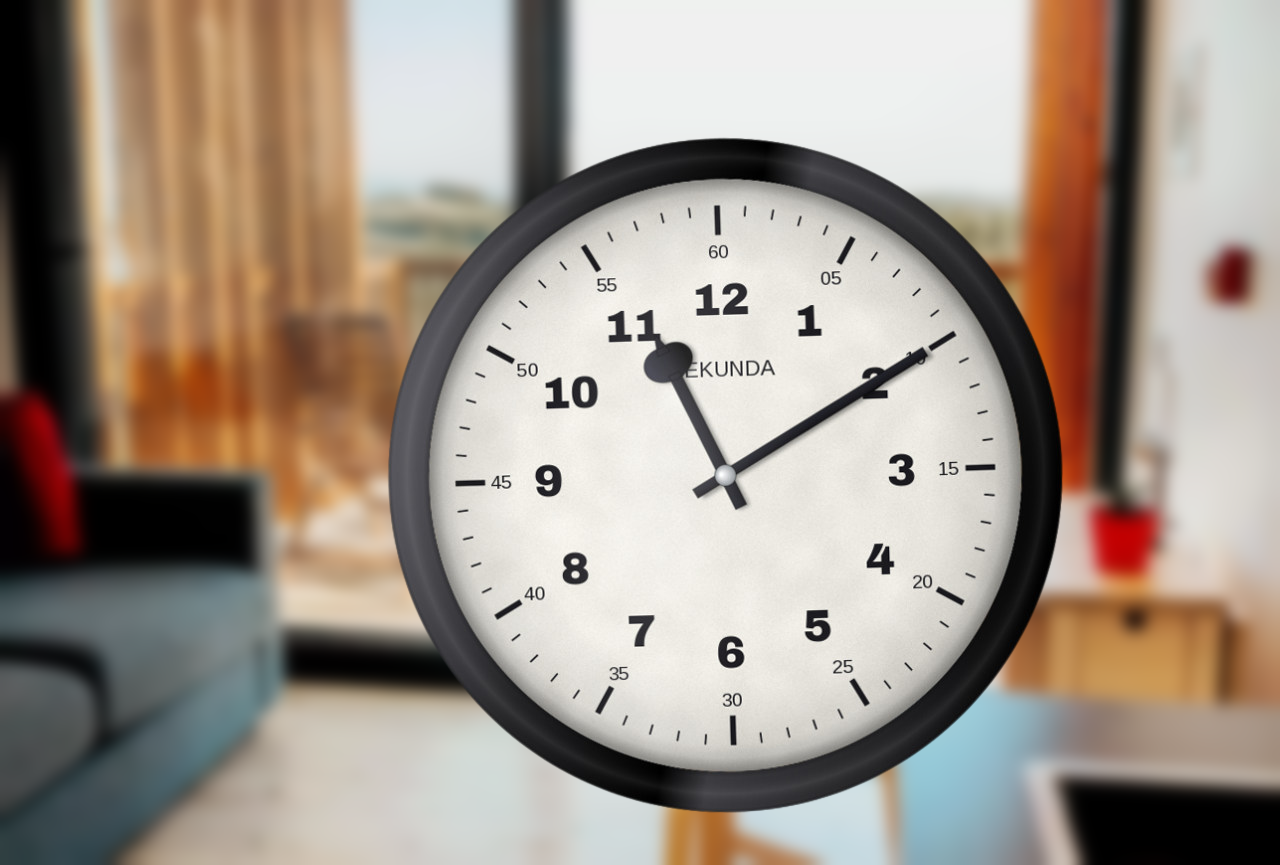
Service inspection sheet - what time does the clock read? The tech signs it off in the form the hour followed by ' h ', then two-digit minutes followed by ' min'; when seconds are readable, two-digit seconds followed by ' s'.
11 h 10 min
